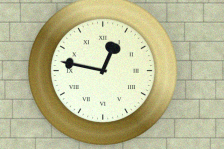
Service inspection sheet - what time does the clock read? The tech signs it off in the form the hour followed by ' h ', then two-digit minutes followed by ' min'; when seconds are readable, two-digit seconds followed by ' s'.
12 h 47 min
